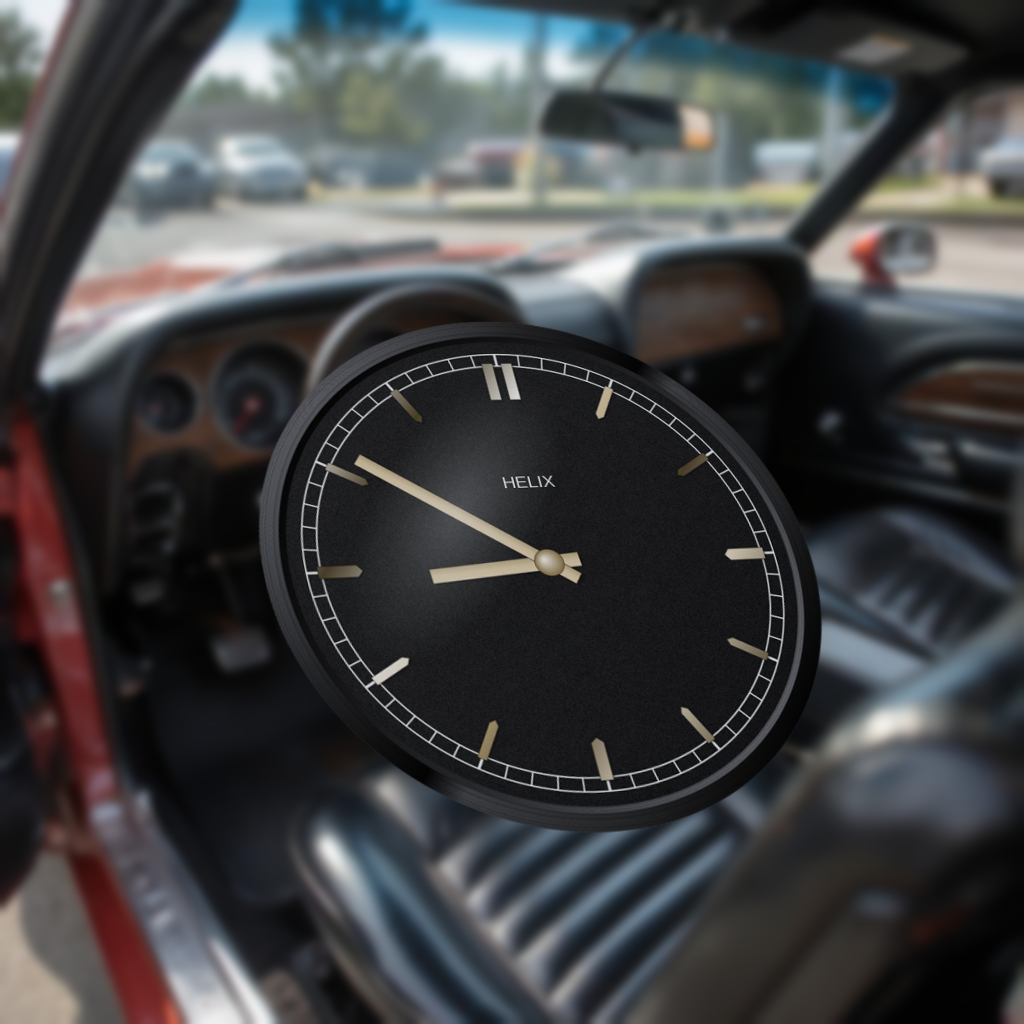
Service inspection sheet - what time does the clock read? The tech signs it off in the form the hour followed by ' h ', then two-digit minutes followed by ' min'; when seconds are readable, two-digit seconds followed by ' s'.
8 h 51 min
